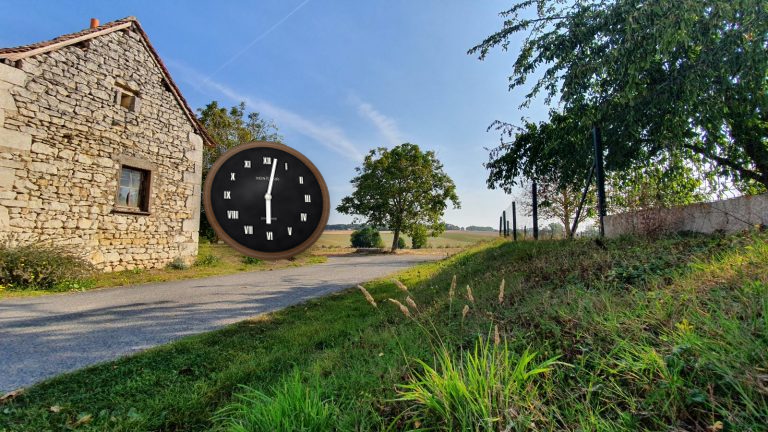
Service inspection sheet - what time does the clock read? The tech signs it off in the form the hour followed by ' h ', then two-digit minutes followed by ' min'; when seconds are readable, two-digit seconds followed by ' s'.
6 h 02 min
